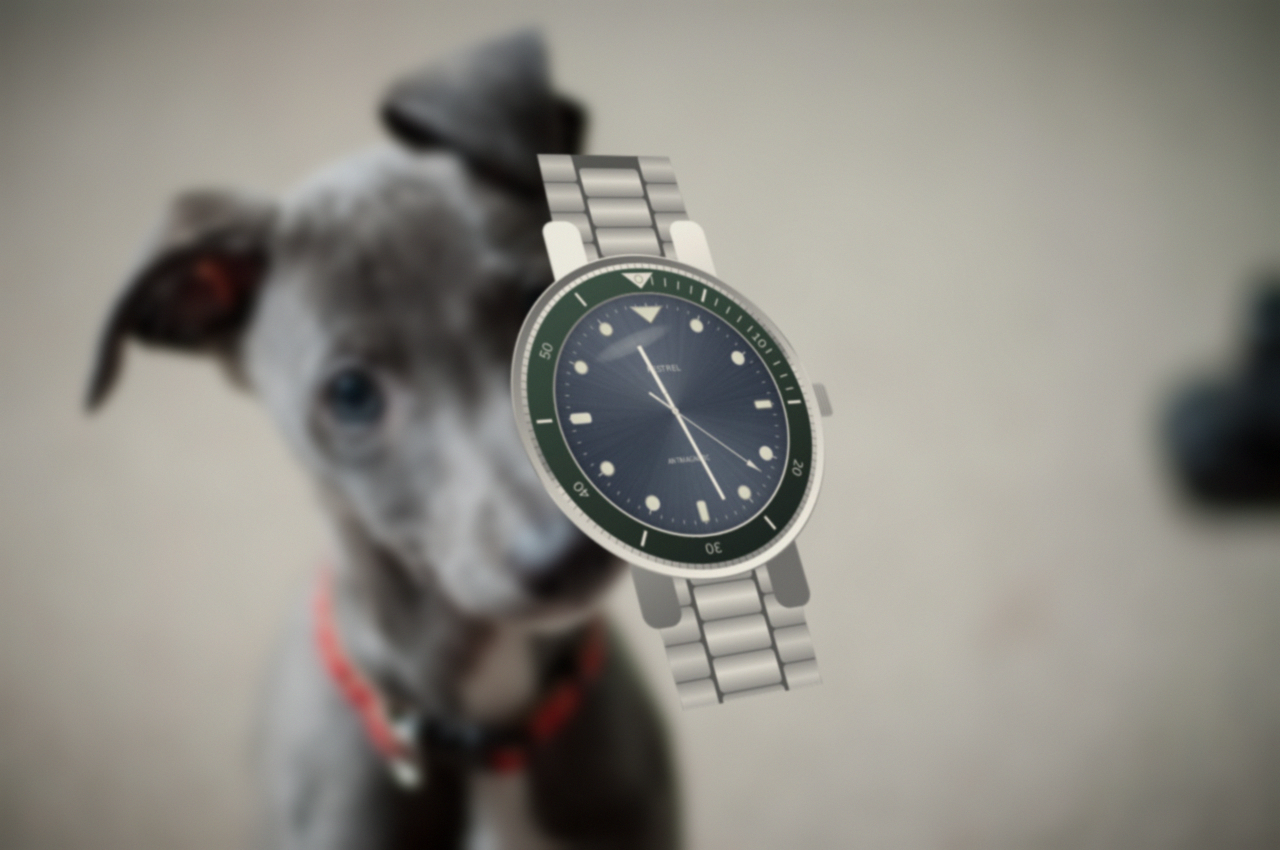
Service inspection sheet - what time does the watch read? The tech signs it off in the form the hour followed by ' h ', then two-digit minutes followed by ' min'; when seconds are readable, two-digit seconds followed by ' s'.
11 h 27 min 22 s
